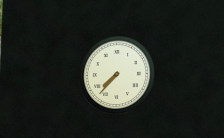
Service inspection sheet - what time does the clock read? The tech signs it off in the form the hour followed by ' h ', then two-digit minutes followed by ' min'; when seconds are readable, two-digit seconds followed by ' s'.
7 h 37 min
